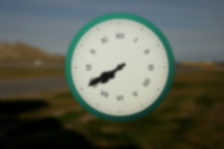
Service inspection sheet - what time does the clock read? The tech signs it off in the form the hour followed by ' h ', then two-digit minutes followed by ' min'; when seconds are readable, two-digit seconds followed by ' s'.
7 h 40 min
